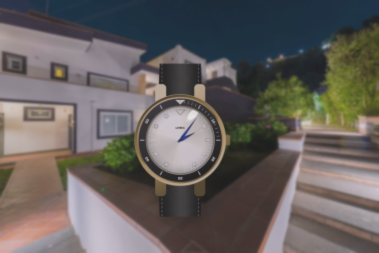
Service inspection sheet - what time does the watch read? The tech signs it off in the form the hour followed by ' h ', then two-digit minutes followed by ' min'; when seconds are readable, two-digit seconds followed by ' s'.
2 h 06 min
